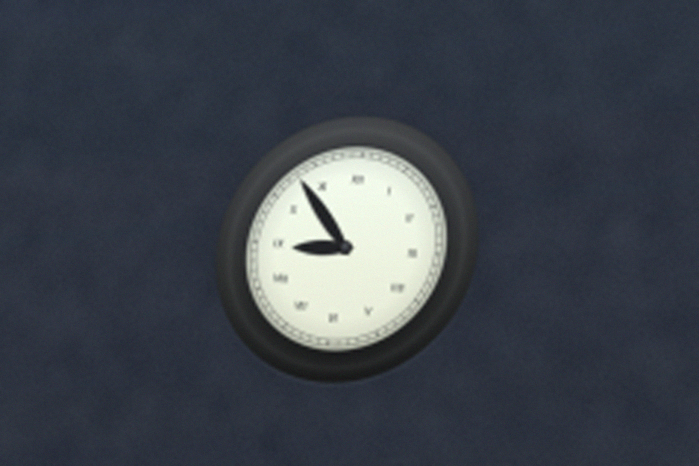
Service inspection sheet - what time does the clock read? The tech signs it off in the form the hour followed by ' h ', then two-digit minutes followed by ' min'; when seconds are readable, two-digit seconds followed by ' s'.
8 h 53 min
